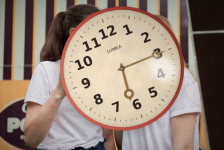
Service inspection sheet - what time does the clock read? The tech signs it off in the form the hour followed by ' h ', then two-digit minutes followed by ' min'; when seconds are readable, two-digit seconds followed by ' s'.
6 h 15 min
